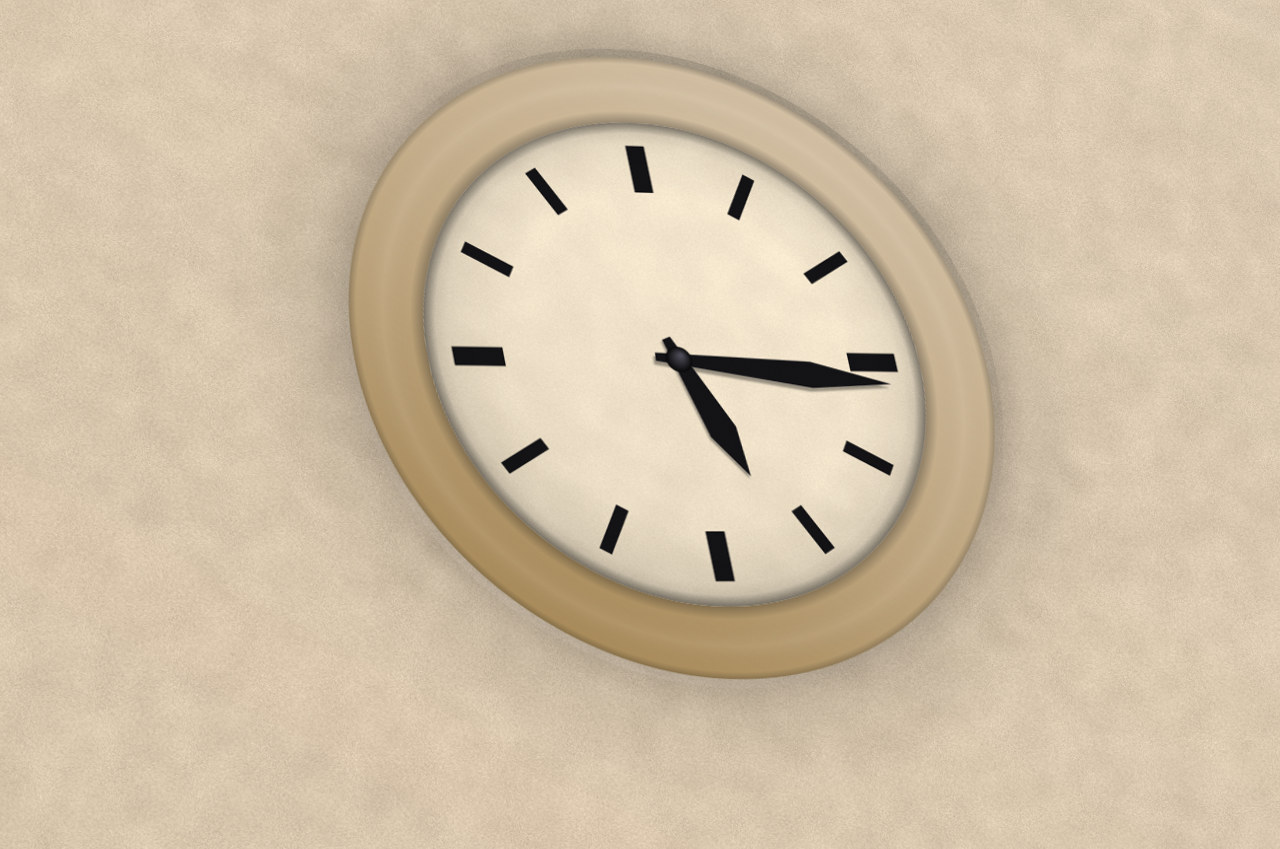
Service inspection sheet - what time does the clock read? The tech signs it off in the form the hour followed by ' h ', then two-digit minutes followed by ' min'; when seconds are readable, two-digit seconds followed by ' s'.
5 h 16 min
